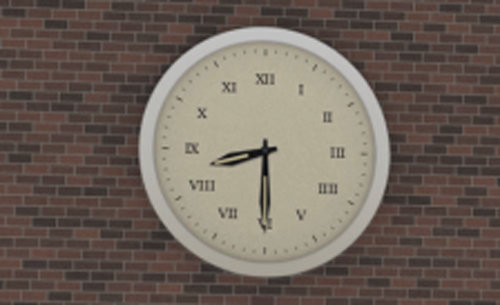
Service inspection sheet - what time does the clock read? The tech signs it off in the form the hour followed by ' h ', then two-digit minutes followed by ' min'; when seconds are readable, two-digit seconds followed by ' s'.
8 h 30 min
